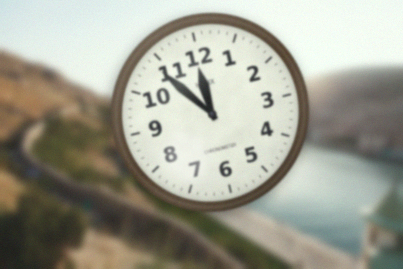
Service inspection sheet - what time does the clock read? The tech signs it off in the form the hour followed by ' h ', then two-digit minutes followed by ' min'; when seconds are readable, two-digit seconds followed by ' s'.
11 h 54 min
